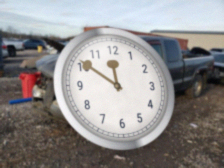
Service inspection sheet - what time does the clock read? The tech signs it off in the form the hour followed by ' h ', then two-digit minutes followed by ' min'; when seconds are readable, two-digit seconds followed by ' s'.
11 h 51 min
